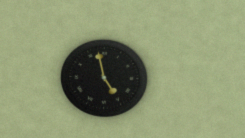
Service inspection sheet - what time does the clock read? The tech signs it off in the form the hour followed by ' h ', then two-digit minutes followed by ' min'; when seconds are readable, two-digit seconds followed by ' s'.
4 h 58 min
